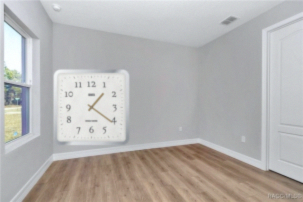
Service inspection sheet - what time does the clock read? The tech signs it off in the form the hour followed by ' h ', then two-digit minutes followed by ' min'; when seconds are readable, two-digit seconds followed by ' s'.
1 h 21 min
